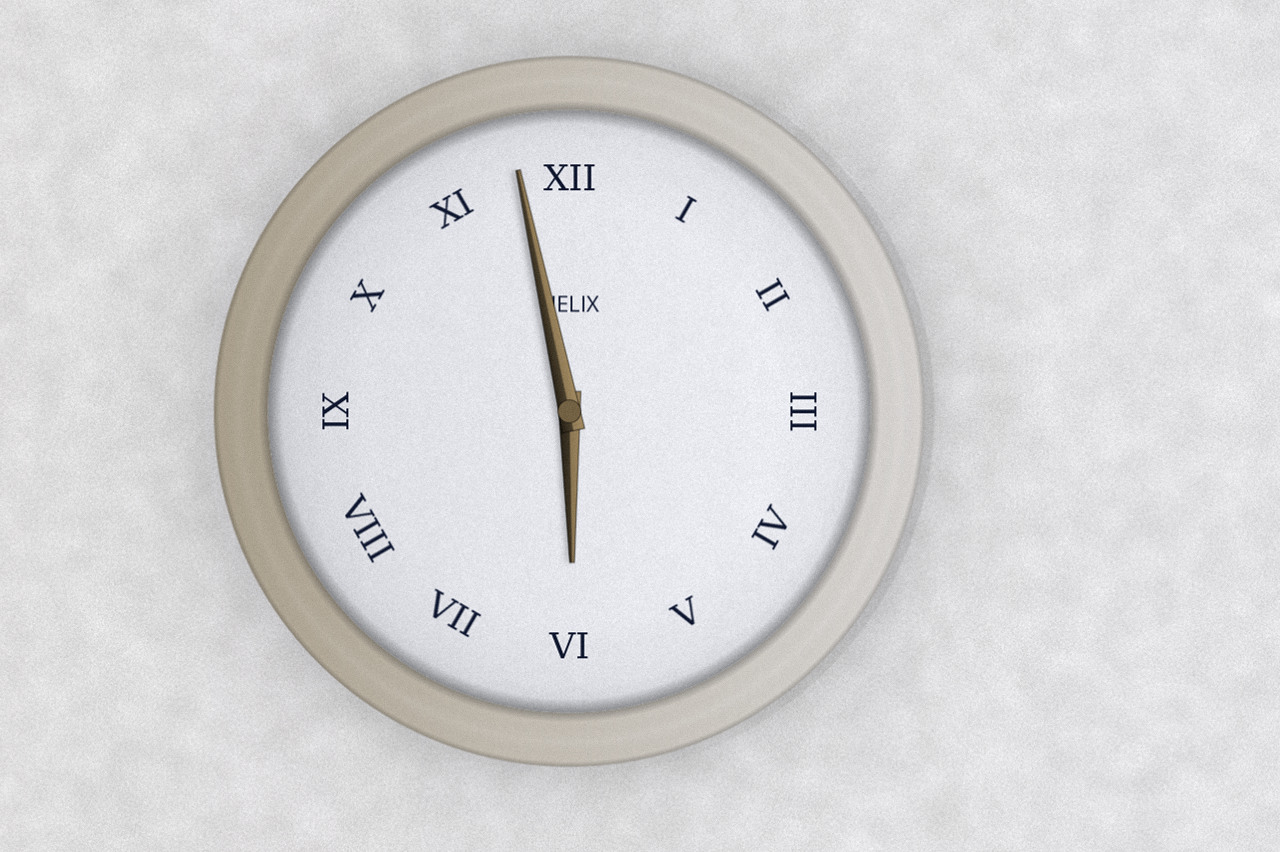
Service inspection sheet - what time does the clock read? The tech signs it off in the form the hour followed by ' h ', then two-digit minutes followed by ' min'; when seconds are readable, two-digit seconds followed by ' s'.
5 h 58 min
